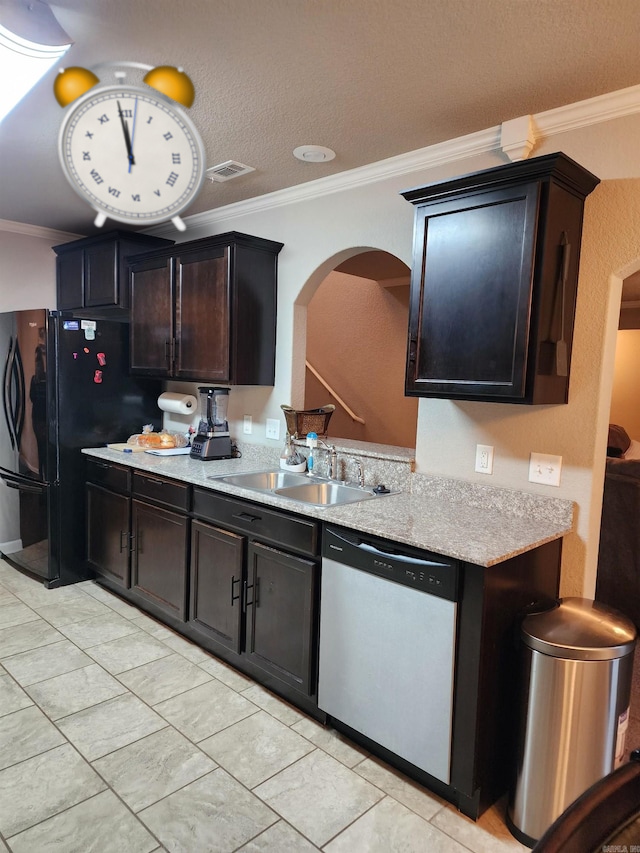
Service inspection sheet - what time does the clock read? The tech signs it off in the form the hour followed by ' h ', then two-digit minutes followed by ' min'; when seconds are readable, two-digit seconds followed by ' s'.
11 h 59 min 02 s
